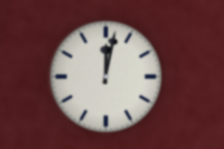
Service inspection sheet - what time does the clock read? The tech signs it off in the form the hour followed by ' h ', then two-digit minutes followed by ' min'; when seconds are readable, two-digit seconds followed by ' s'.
12 h 02 min
